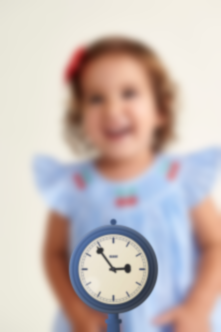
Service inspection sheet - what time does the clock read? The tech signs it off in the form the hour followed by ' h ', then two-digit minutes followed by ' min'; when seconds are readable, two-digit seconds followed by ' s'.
2 h 54 min
